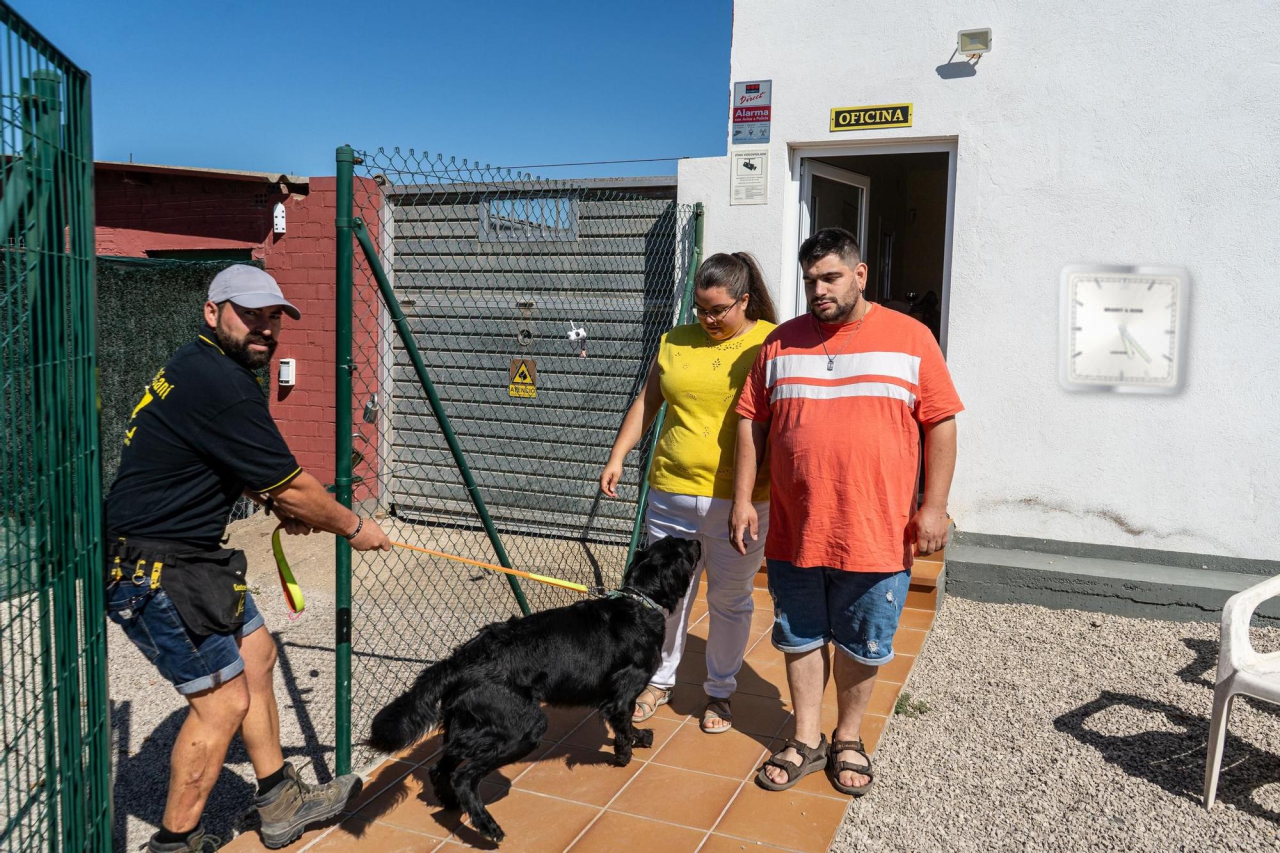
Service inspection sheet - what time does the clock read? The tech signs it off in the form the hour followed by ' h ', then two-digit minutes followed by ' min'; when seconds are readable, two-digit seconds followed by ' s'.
5 h 23 min
